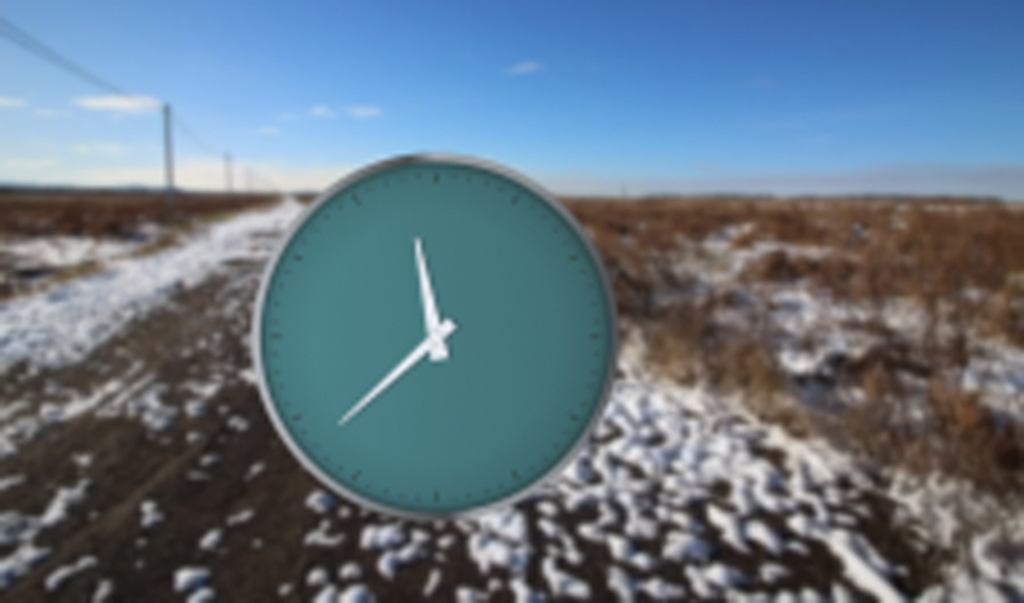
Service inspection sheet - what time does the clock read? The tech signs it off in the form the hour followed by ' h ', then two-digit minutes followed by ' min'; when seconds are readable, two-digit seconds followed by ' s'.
11 h 38 min
